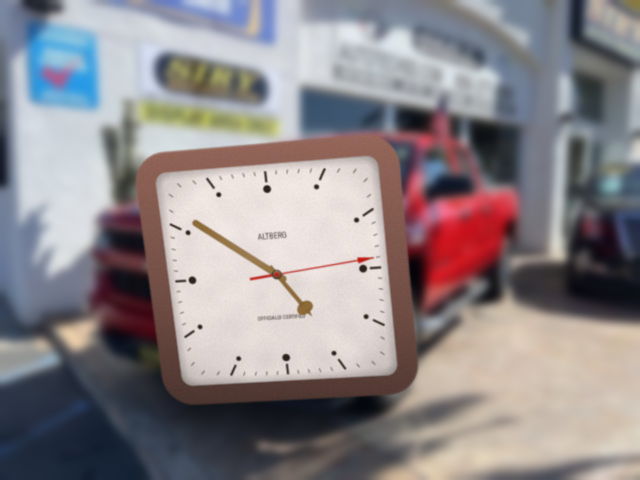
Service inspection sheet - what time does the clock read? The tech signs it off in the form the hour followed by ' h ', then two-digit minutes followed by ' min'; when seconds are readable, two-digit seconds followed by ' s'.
4 h 51 min 14 s
